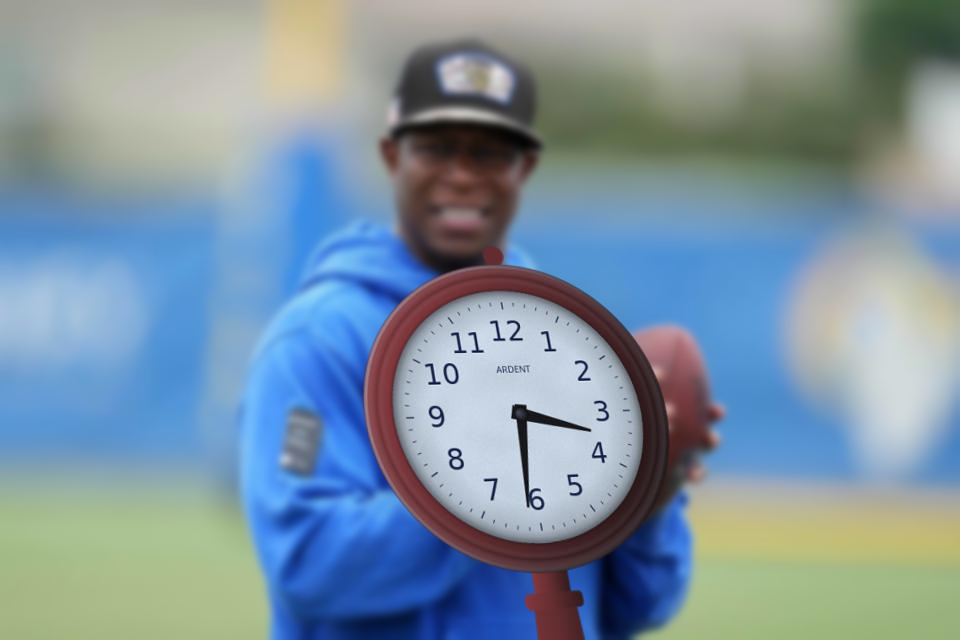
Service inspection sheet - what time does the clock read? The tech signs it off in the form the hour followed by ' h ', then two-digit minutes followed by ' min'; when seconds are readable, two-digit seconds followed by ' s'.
3 h 31 min
